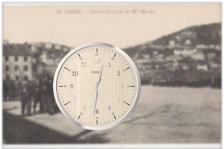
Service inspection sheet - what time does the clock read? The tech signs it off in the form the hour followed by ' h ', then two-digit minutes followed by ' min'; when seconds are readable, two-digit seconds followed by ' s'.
12 h 31 min
